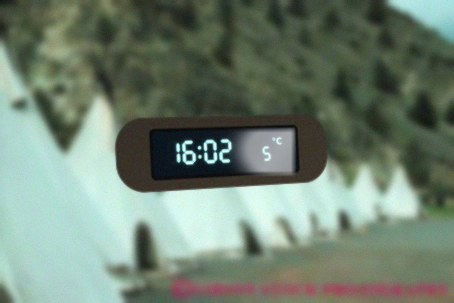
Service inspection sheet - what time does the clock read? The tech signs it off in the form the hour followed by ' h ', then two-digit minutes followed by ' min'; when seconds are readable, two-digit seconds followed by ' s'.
16 h 02 min
